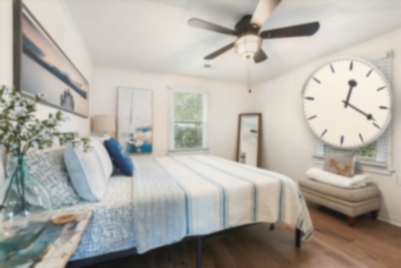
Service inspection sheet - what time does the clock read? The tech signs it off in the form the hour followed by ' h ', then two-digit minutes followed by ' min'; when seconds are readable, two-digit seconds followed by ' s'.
12 h 19 min
